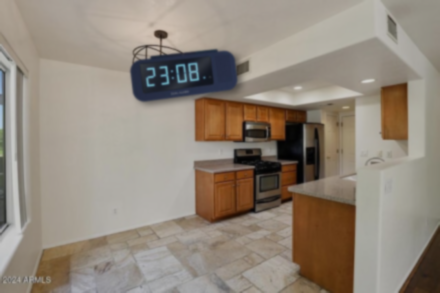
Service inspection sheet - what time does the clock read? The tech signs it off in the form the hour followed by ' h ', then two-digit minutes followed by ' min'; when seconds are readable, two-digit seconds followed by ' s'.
23 h 08 min
